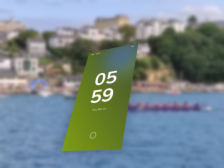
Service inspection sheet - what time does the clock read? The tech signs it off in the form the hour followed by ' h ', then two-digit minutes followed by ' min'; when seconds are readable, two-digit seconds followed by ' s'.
5 h 59 min
